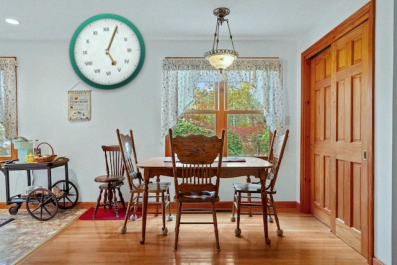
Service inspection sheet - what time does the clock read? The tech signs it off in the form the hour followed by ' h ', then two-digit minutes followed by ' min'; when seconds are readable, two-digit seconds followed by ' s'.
5 h 04 min
